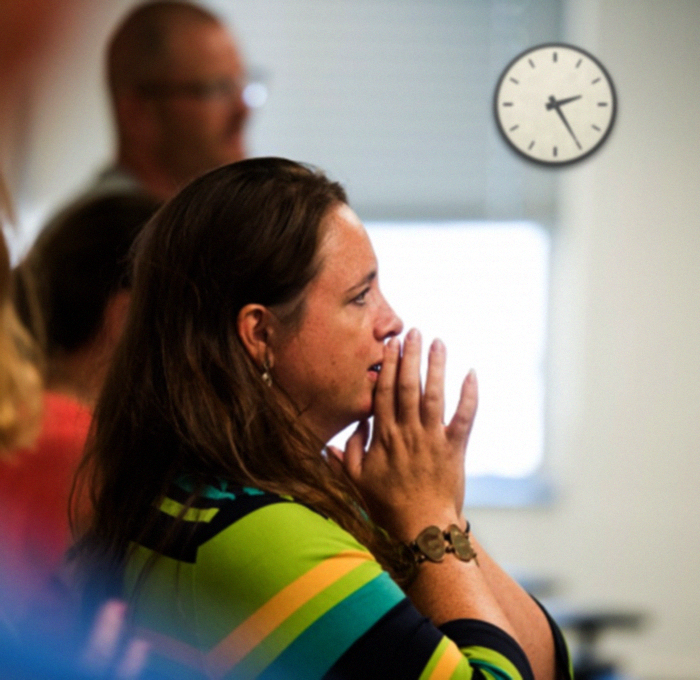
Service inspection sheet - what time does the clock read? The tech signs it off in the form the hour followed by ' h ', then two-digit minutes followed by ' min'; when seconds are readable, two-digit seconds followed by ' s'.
2 h 25 min
